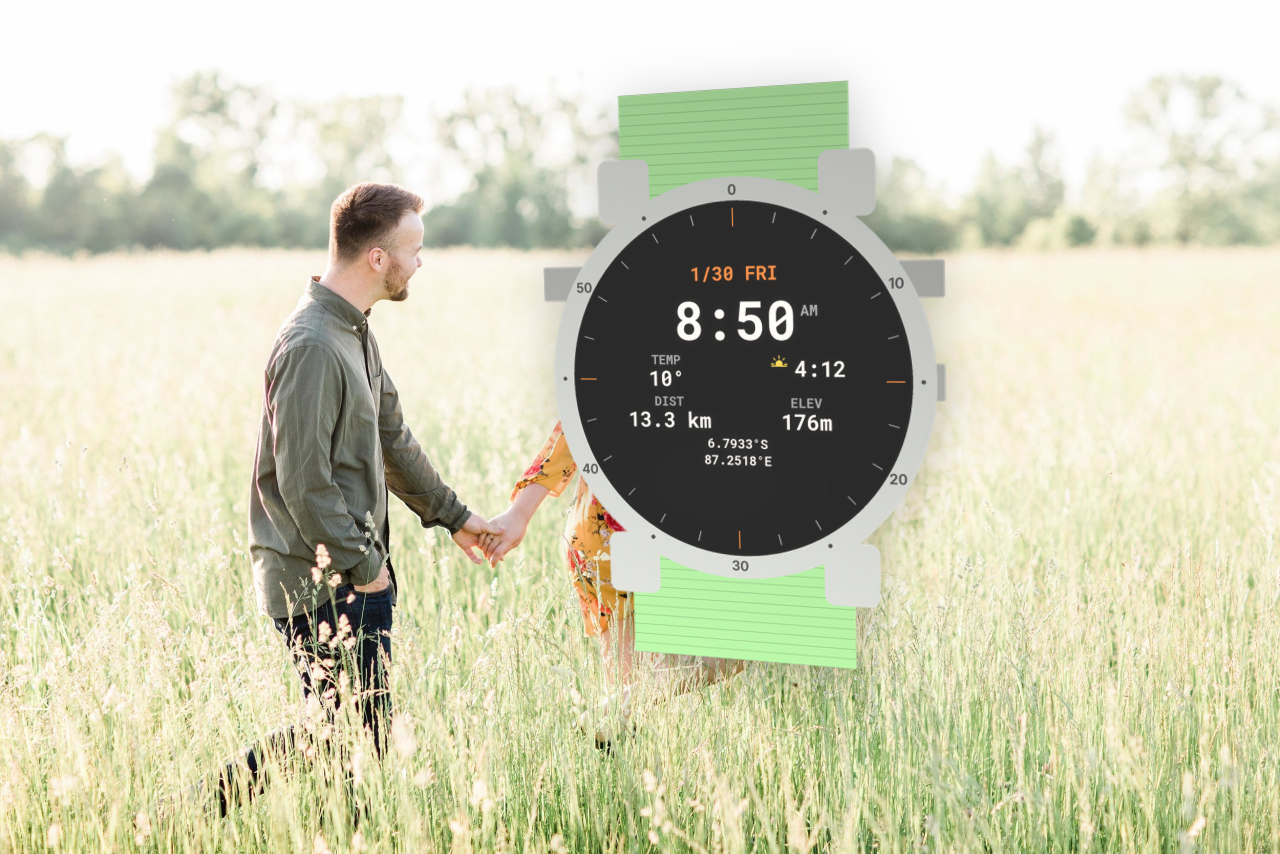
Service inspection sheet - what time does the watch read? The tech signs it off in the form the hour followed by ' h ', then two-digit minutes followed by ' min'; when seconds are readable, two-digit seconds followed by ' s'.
8 h 50 min
